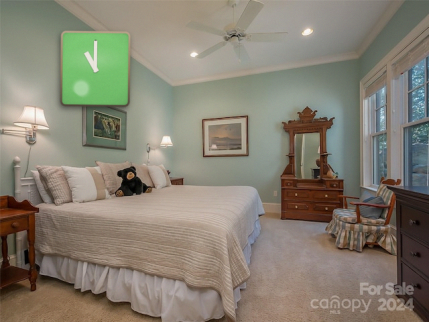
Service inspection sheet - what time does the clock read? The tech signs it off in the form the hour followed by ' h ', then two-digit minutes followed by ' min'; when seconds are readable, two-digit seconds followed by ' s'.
11 h 00 min
